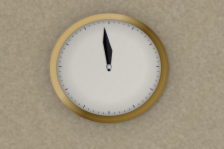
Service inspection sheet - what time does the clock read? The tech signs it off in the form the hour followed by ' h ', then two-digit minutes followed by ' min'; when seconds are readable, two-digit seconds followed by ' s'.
11 h 59 min
